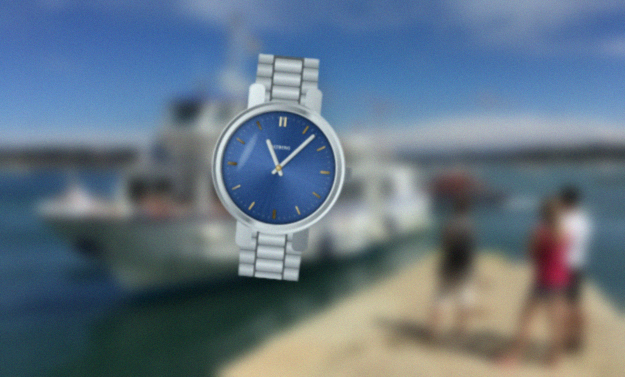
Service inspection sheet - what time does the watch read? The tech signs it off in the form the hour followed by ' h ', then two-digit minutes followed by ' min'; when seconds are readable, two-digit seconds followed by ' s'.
11 h 07 min
